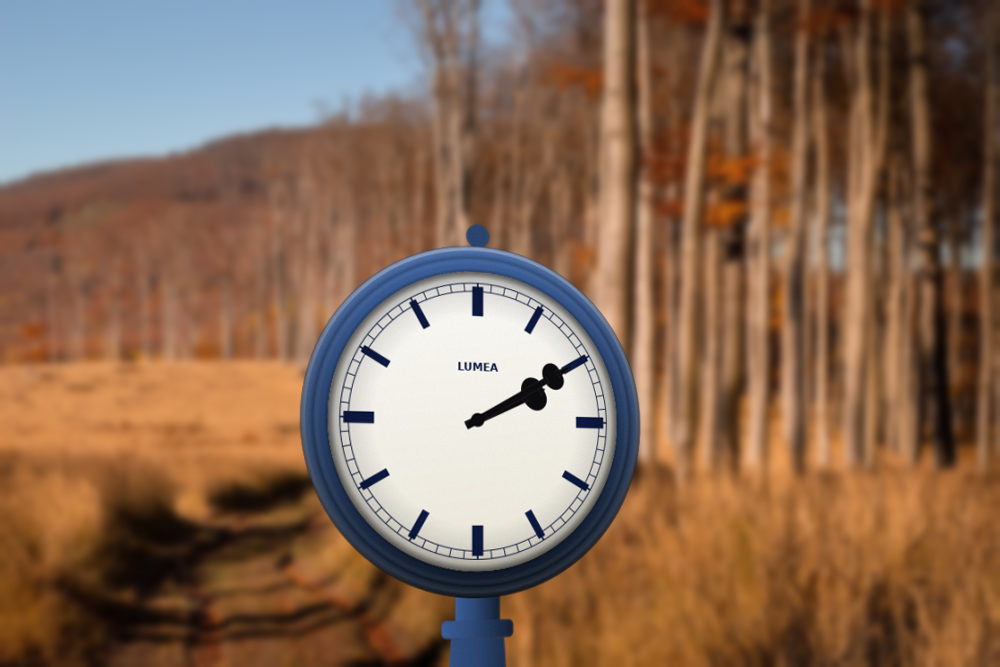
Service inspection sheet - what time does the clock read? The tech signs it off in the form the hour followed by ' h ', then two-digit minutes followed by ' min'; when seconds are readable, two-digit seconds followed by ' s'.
2 h 10 min
